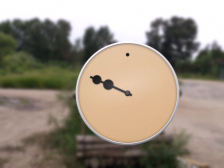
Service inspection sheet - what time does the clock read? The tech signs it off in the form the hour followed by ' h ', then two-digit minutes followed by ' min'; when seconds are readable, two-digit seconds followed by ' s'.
9 h 49 min
